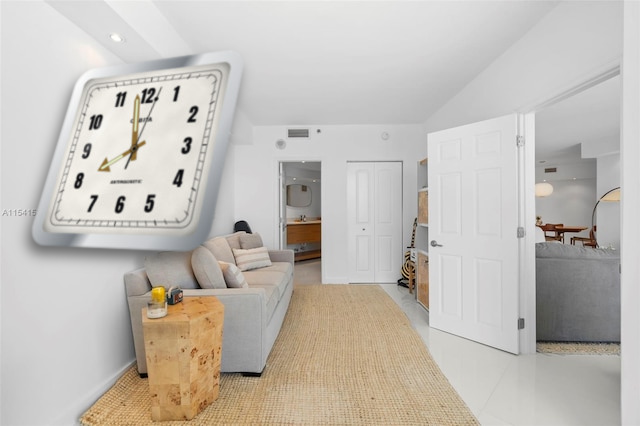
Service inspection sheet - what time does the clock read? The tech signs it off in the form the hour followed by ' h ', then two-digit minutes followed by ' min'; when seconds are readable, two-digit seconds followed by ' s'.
7 h 58 min 02 s
